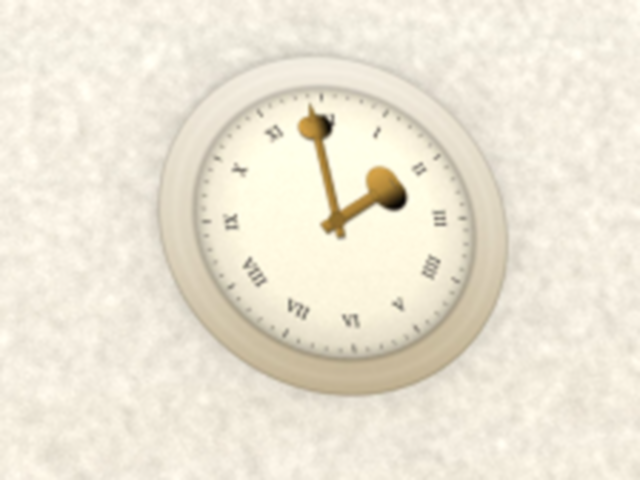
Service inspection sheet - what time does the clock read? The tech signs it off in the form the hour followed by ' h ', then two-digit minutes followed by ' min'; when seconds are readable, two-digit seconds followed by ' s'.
1 h 59 min
